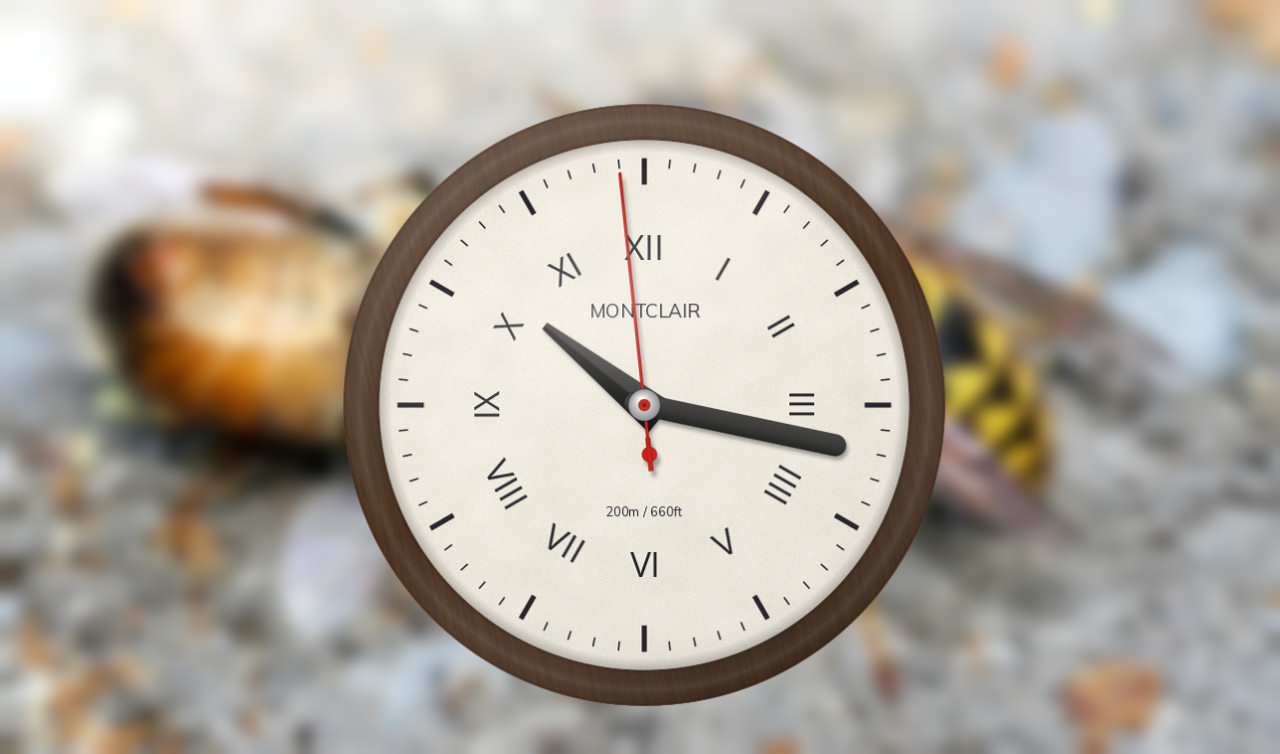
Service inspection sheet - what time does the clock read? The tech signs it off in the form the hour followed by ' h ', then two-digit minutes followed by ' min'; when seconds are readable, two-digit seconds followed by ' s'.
10 h 16 min 59 s
